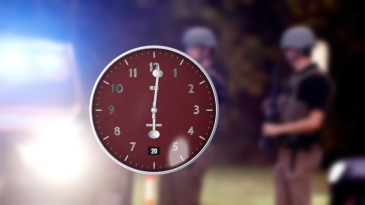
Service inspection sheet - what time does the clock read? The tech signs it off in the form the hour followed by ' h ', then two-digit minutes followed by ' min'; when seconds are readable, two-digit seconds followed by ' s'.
6 h 01 min
